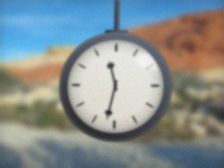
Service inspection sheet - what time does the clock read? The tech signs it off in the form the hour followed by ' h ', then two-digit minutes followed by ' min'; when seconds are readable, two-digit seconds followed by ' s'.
11 h 32 min
